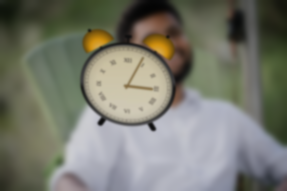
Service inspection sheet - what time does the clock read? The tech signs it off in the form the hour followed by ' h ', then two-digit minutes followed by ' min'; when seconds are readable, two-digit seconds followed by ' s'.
3 h 04 min
